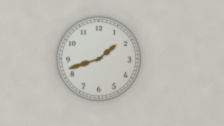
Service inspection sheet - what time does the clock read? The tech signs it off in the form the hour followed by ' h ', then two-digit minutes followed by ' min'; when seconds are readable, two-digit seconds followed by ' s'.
1 h 42 min
